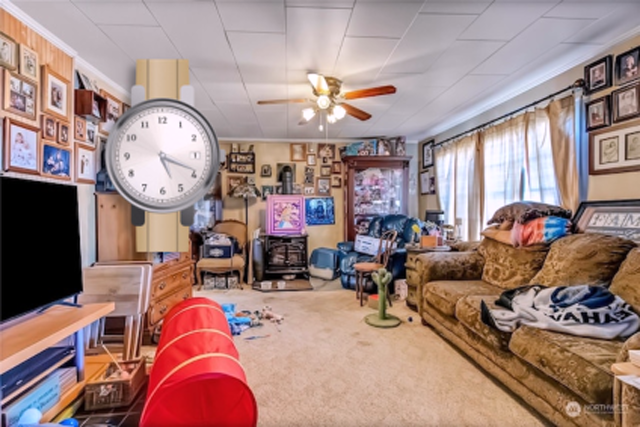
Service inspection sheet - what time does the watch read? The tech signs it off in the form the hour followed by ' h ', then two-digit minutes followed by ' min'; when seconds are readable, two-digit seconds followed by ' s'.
5 h 19 min
